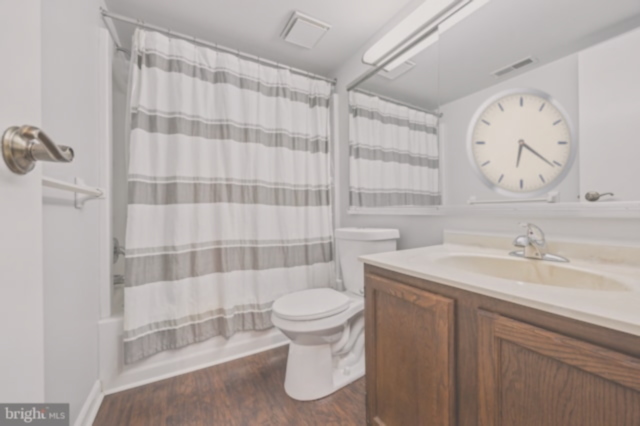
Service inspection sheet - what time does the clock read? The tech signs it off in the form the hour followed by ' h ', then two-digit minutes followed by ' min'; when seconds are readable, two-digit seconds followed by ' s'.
6 h 21 min
